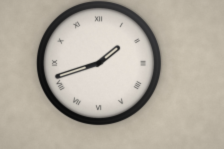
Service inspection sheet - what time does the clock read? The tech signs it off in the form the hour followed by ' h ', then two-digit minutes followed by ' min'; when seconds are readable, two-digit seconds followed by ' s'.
1 h 42 min
